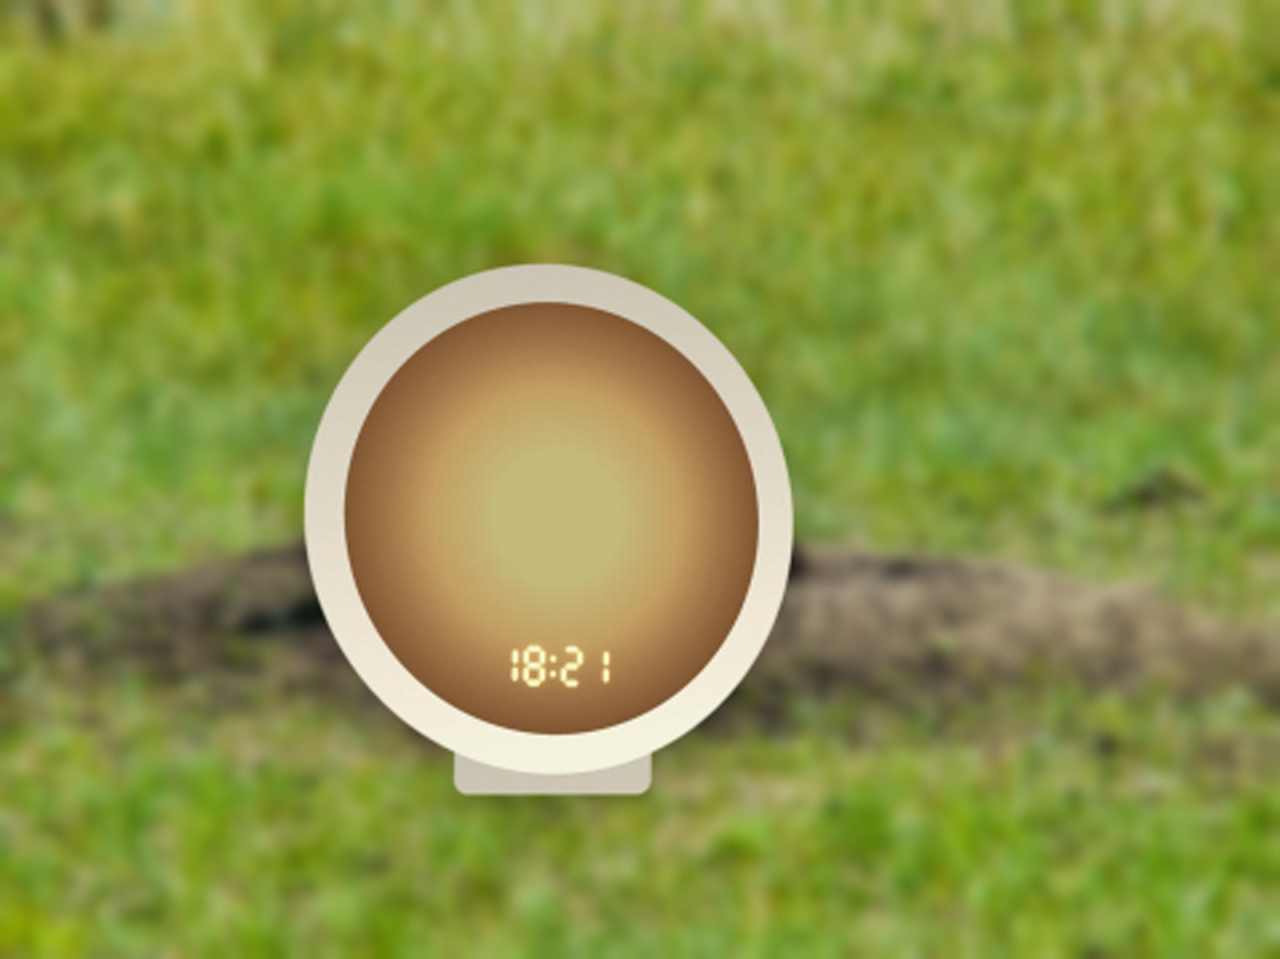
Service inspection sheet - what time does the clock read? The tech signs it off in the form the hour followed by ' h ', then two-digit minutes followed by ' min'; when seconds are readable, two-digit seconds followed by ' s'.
18 h 21 min
